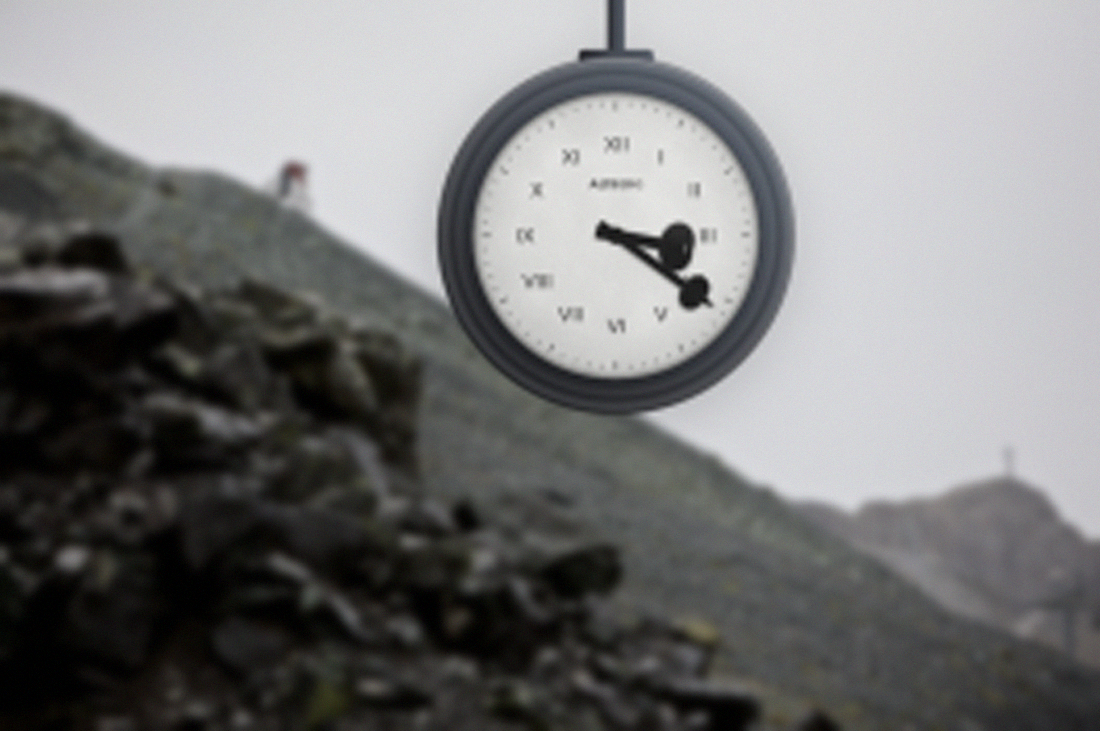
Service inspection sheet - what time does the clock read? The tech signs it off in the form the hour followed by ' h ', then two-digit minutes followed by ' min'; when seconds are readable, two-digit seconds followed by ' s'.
3 h 21 min
